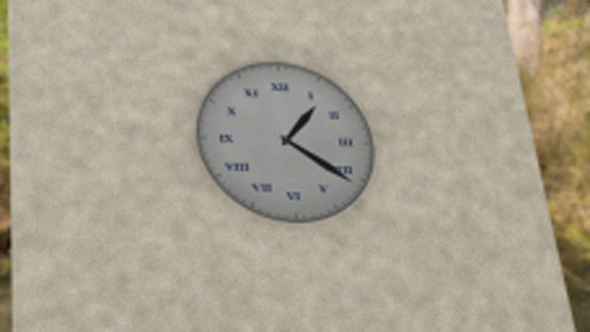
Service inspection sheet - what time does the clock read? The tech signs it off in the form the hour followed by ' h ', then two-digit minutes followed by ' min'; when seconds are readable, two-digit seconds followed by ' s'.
1 h 21 min
